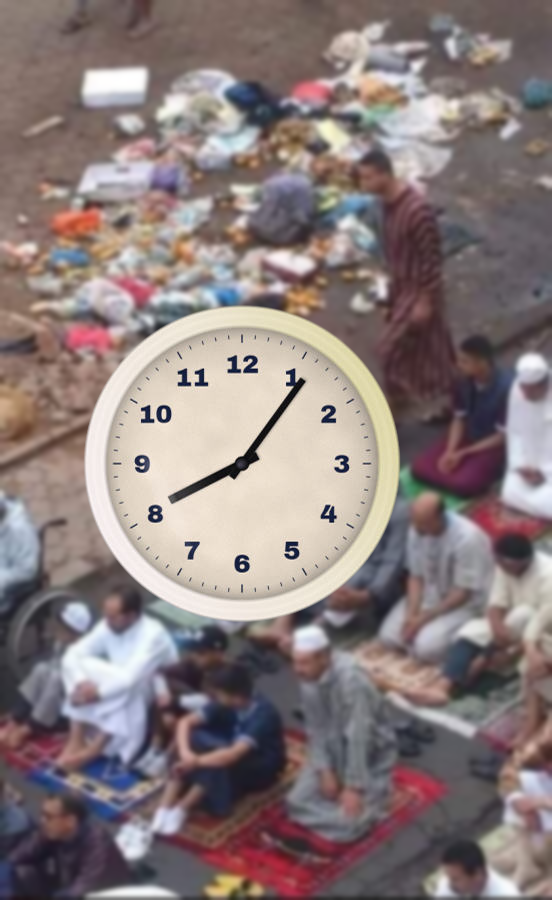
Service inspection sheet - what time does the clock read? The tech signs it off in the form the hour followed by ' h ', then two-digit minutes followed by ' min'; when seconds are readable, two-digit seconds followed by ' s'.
8 h 06 min
